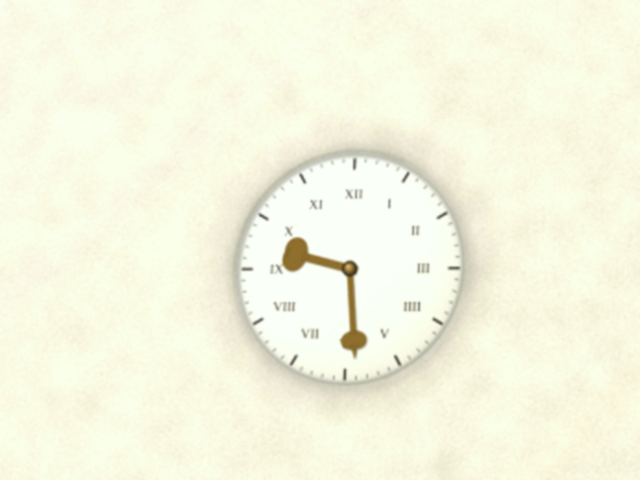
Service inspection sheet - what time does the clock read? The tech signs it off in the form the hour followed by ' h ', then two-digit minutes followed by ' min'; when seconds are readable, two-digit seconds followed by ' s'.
9 h 29 min
